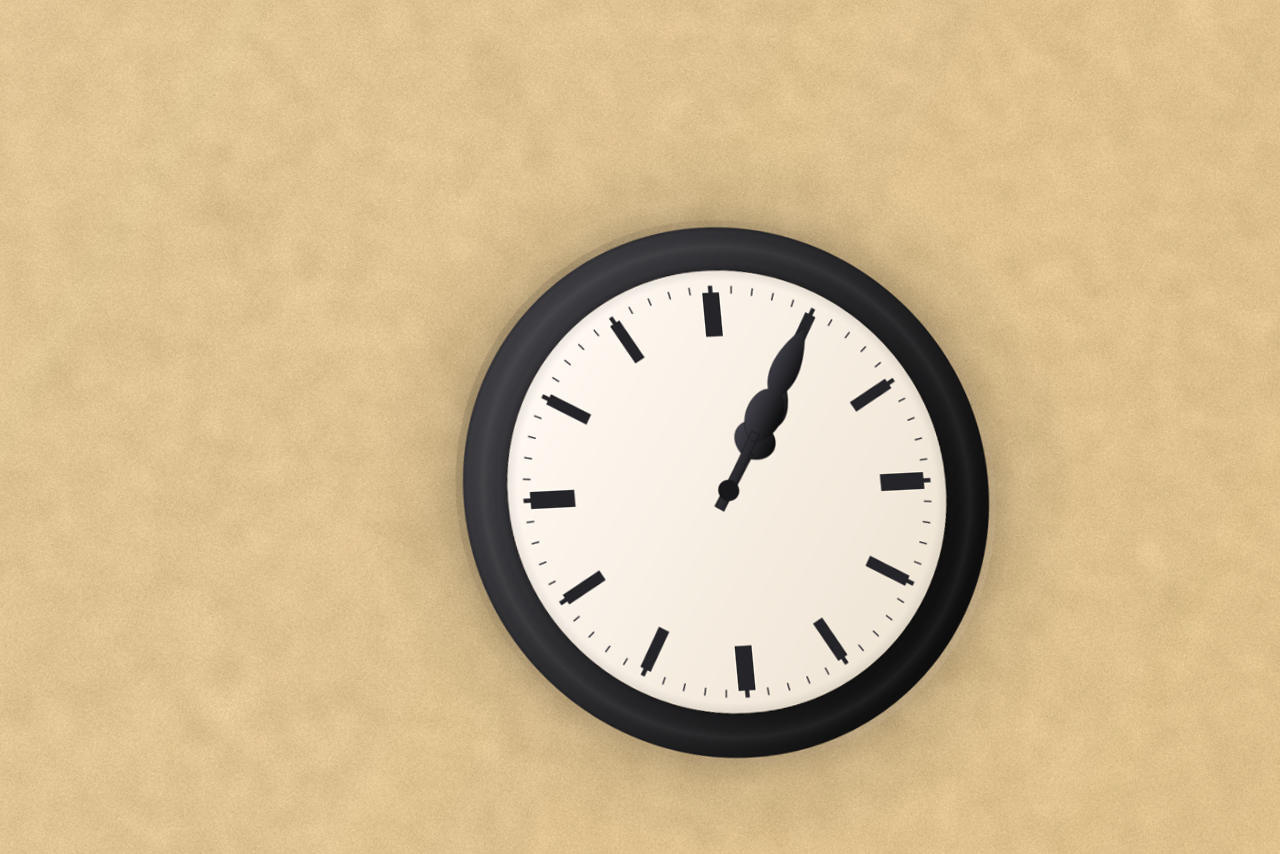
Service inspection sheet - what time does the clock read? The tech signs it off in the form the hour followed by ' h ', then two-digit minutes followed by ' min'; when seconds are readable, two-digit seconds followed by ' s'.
1 h 05 min
